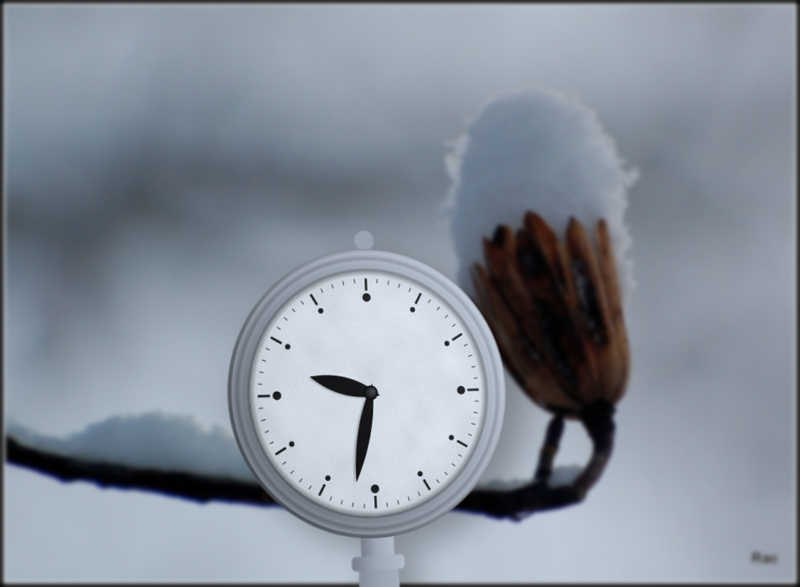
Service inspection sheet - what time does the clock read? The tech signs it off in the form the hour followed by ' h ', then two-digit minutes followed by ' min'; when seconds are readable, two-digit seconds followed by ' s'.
9 h 32 min
